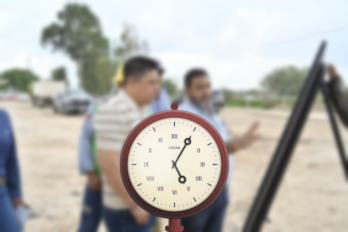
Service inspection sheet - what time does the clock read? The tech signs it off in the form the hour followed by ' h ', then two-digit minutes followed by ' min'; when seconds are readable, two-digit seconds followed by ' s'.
5 h 05 min
